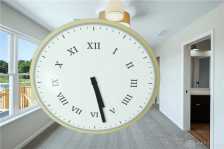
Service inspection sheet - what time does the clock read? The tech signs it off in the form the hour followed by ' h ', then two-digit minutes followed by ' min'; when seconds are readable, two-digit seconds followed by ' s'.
5 h 28 min
